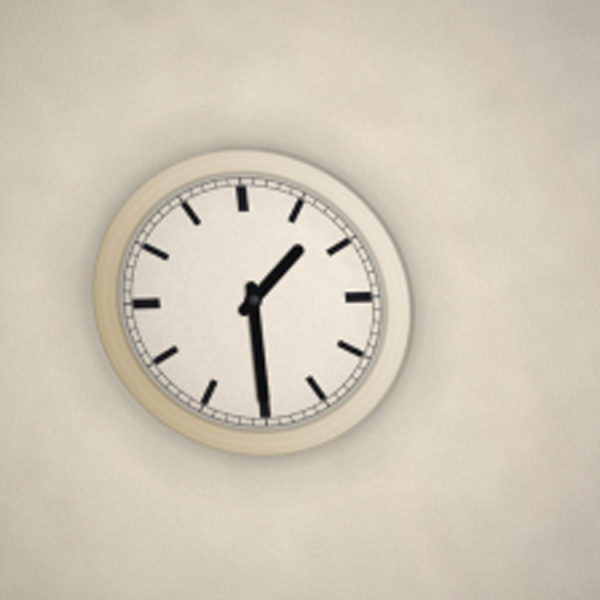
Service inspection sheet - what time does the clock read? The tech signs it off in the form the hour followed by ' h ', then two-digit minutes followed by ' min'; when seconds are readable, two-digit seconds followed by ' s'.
1 h 30 min
